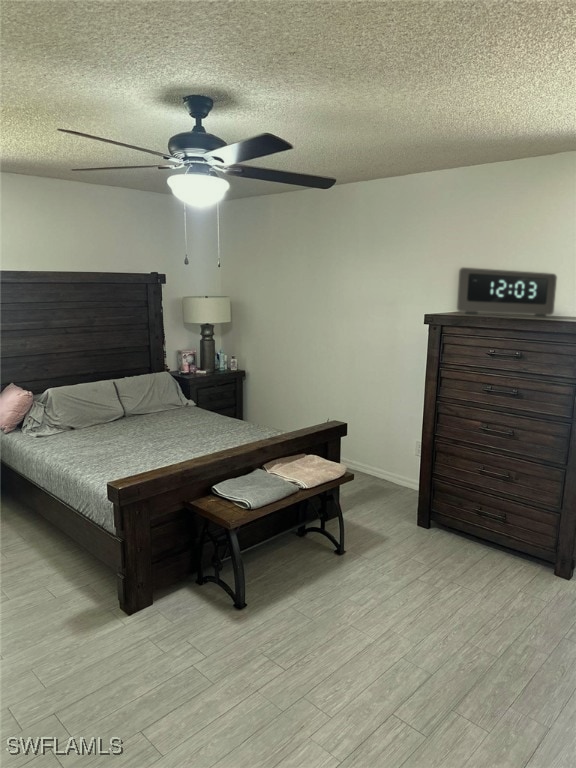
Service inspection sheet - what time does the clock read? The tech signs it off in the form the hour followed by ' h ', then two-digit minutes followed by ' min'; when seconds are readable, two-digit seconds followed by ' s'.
12 h 03 min
